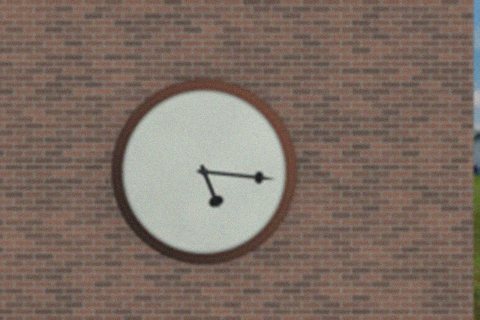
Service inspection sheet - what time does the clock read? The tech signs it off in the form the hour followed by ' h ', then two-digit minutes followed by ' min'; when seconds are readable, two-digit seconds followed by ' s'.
5 h 16 min
